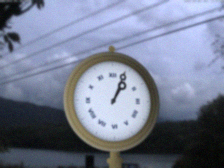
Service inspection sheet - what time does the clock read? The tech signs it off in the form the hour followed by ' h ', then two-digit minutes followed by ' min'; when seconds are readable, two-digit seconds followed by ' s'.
1 h 04 min
